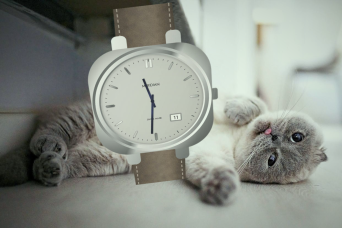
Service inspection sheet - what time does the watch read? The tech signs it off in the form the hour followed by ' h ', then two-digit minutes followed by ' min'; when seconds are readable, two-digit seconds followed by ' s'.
11 h 31 min
